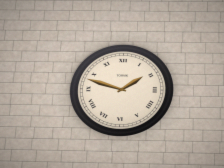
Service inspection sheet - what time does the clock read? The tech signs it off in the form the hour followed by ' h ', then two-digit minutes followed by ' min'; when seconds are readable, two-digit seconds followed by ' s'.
1 h 48 min
